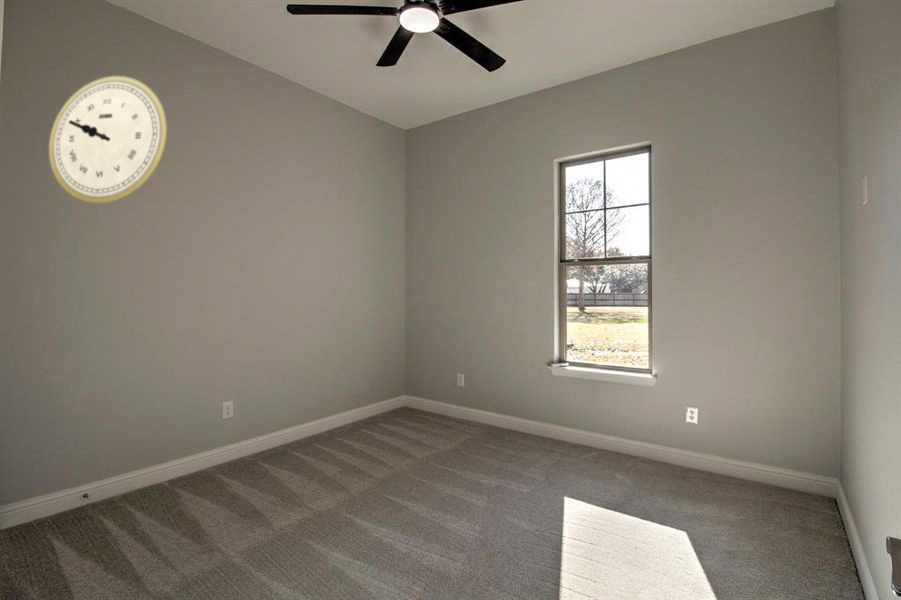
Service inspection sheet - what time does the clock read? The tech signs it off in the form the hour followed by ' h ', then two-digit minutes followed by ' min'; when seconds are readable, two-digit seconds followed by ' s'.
9 h 49 min
